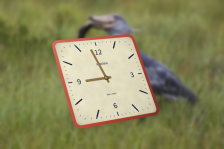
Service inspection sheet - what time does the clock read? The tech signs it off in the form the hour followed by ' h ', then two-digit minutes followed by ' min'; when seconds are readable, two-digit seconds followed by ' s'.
8 h 58 min
